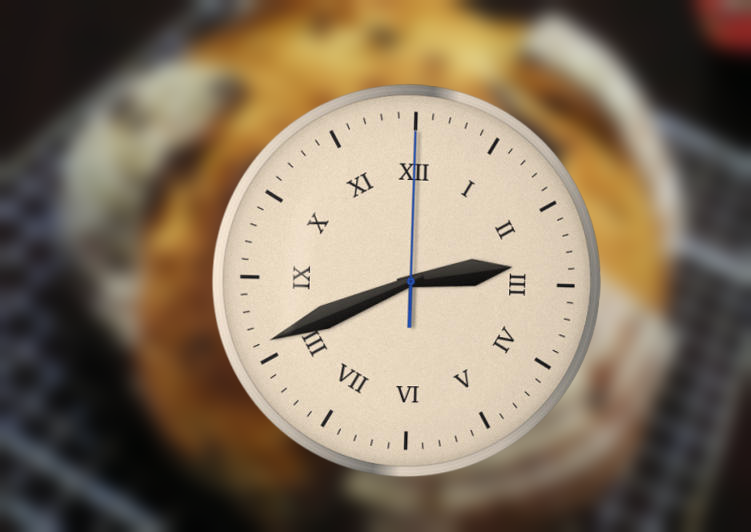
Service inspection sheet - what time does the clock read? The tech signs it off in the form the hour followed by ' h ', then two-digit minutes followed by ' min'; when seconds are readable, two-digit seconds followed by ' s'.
2 h 41 min 00 s
